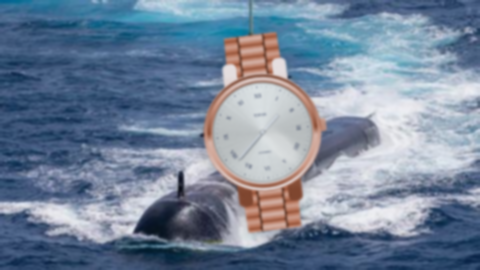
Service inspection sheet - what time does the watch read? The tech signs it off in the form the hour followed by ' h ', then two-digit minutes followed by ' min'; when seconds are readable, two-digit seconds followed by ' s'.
1 h 38 min
